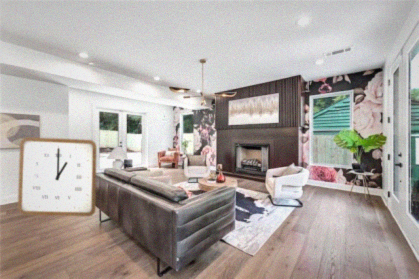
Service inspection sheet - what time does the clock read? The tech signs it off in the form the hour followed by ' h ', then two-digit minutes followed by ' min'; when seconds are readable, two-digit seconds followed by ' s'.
1 h 00 min
